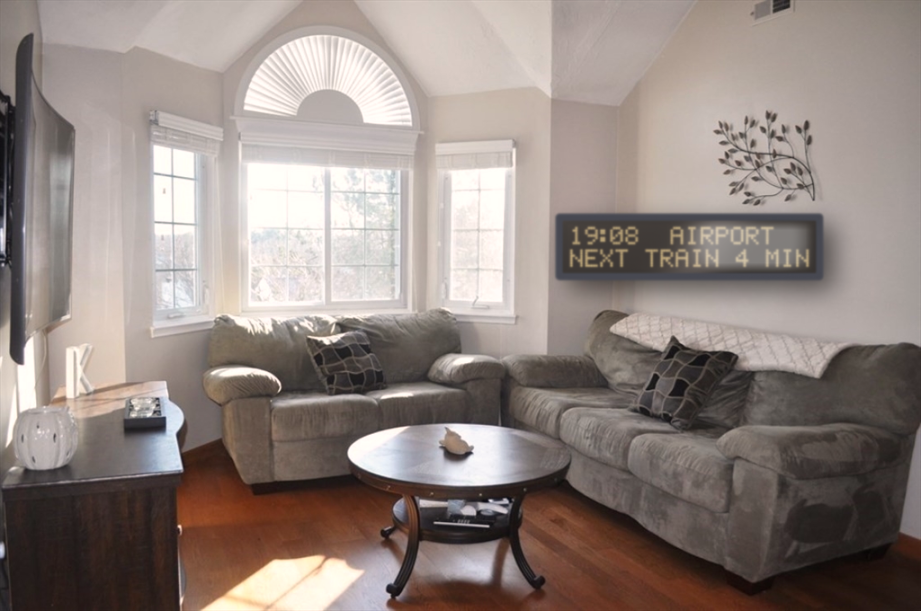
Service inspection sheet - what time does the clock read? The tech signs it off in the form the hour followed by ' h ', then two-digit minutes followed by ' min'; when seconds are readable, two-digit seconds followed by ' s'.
19 h 08 min
